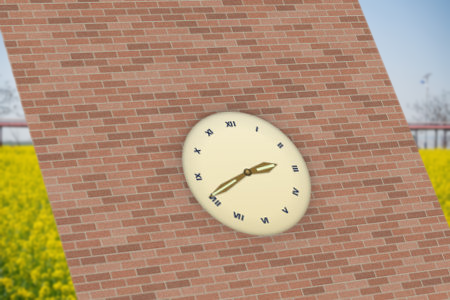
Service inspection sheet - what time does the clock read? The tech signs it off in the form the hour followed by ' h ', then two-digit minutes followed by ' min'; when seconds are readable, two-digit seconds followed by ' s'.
2 h 41 min
